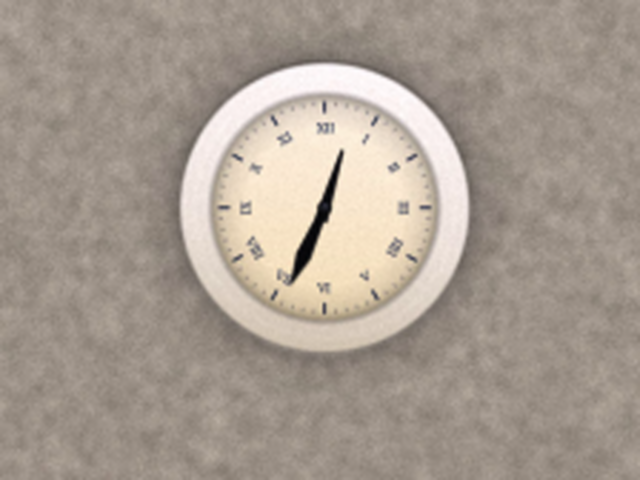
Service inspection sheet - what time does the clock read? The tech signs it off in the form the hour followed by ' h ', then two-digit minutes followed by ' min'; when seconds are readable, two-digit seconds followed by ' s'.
12 h 34 min
